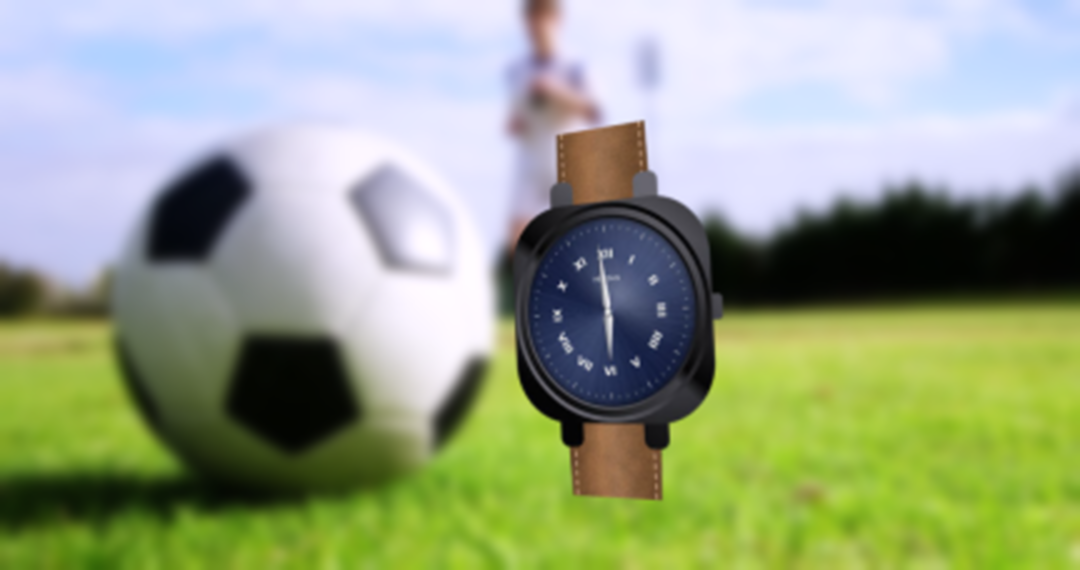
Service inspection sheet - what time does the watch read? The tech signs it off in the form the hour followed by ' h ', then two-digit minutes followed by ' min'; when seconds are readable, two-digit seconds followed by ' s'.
5 h 59 min
